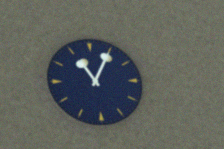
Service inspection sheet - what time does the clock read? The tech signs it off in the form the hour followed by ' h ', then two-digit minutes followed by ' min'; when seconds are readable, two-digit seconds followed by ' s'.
11 h 05 min
